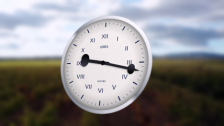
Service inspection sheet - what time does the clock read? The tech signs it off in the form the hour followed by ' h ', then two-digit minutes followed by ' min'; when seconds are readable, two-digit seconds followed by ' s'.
9 h 17 min
